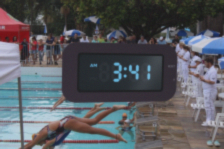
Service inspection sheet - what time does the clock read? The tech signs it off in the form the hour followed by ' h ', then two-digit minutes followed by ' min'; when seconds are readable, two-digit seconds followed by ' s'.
3 h 41 min
